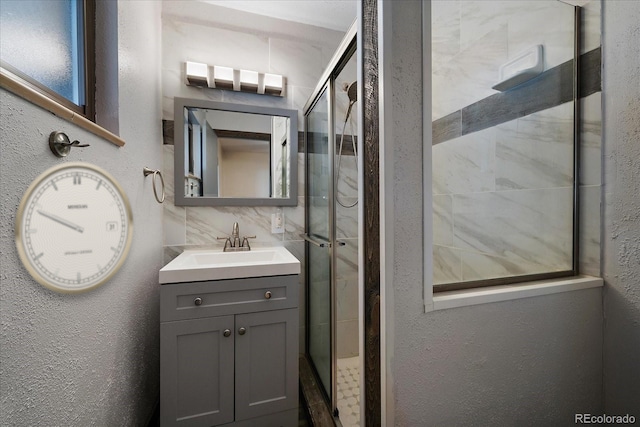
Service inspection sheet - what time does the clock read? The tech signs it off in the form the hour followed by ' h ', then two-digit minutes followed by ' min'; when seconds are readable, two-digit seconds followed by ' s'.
9 h 49 min
